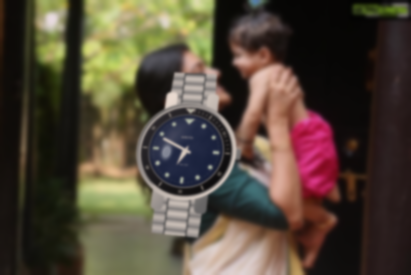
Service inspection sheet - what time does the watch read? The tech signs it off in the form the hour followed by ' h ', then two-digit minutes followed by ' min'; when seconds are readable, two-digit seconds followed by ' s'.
6 h 49 min
